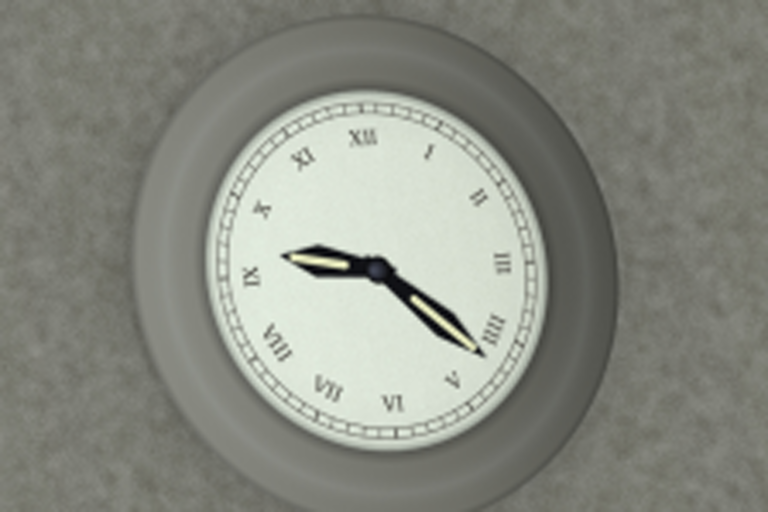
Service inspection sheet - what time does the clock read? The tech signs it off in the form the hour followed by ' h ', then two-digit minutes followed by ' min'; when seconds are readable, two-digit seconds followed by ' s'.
9 h 22 min
